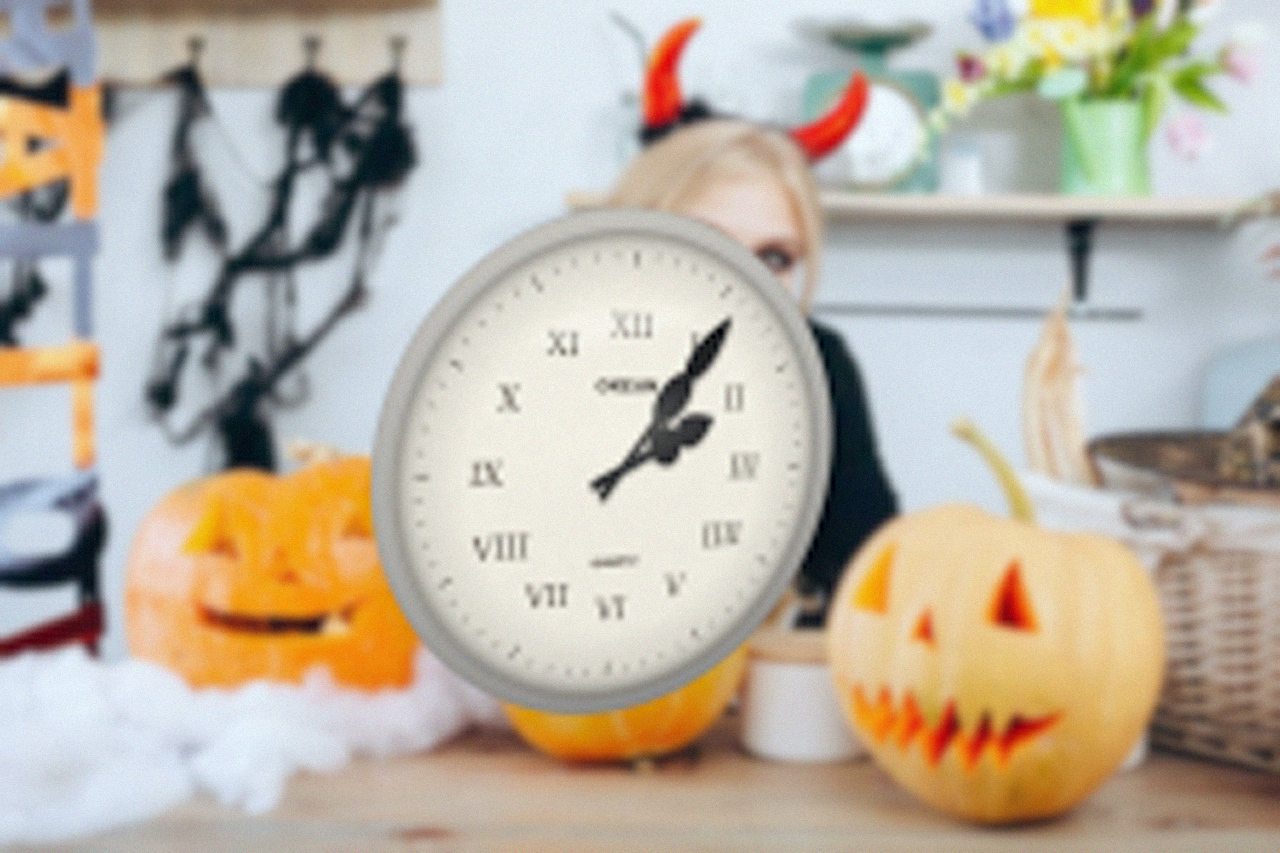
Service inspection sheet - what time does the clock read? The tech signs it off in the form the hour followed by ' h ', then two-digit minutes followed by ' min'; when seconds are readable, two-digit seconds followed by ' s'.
2 h 06 min
